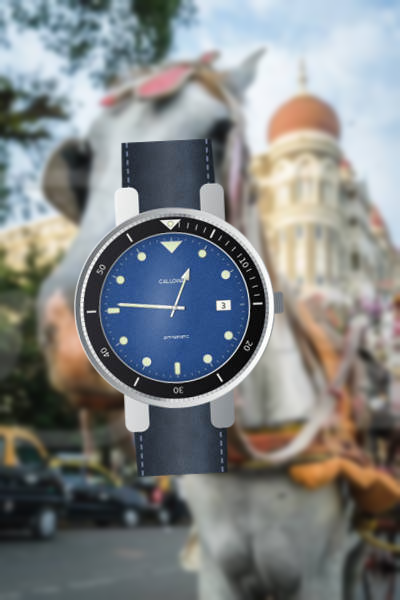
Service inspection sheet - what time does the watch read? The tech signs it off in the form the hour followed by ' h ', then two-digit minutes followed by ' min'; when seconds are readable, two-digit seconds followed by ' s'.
12 h 46 min
